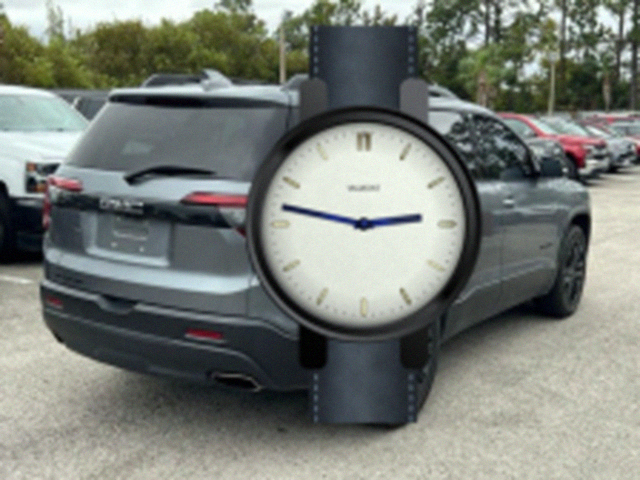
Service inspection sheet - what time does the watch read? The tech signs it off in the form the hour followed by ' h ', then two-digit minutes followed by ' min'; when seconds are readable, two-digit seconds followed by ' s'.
2 h 47 min
